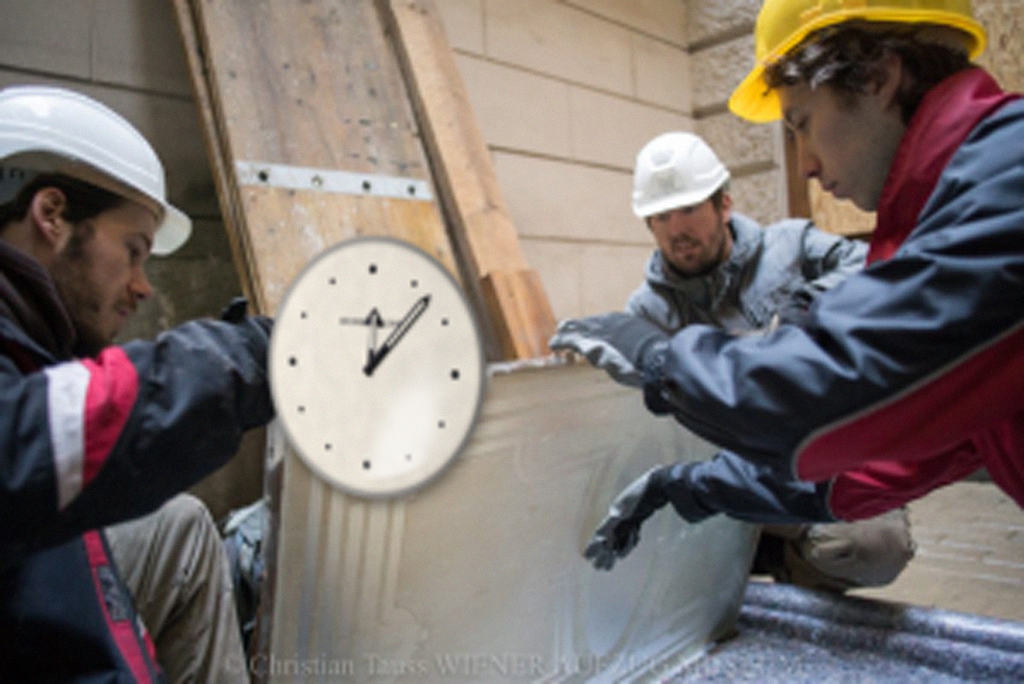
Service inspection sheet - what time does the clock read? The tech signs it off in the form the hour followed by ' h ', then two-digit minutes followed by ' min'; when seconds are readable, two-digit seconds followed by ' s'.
12 h 07 min
